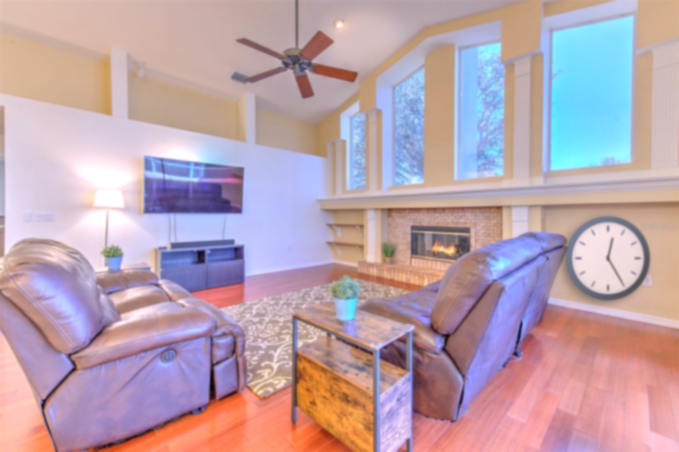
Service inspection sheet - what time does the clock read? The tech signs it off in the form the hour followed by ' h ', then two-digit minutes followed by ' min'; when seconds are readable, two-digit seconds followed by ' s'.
12 h 25 min
